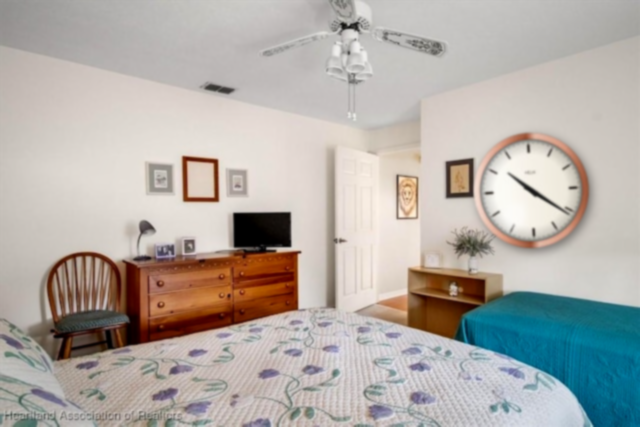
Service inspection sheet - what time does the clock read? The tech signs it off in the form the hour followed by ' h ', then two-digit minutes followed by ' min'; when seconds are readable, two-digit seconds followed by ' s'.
10 h 21 min
